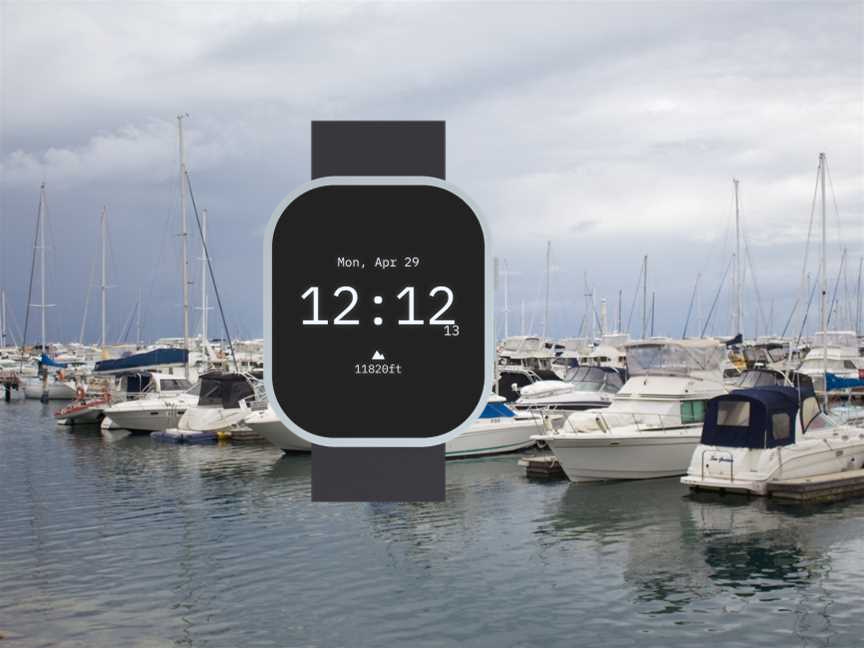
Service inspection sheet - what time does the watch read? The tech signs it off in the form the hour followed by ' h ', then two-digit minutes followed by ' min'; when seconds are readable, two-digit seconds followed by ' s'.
12 h 12 min 13 s
